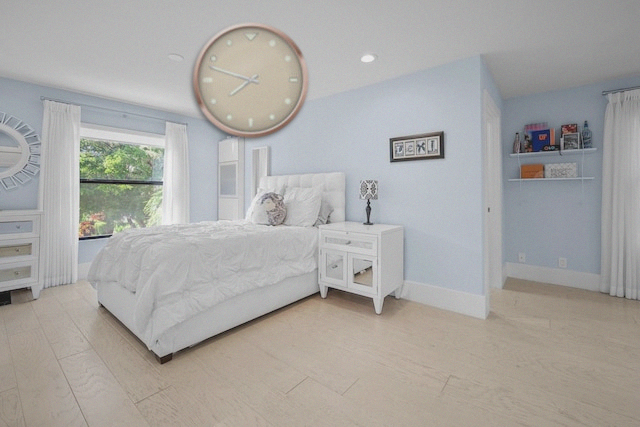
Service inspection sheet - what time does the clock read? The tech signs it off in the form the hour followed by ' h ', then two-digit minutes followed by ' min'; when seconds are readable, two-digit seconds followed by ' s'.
7 h 48 min
